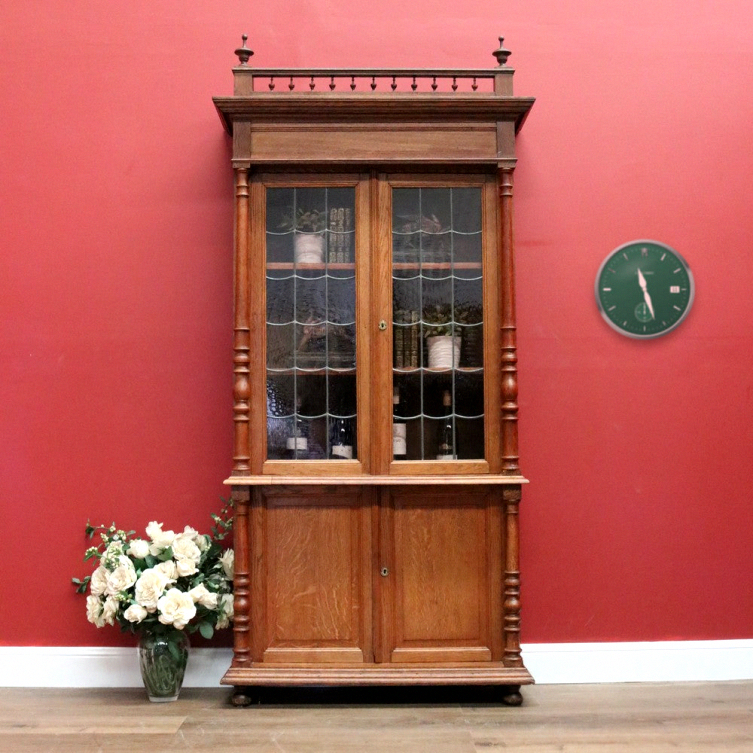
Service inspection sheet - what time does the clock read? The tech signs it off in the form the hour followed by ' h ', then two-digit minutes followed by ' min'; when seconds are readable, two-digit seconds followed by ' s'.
11 h 27 min
